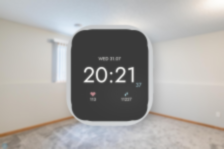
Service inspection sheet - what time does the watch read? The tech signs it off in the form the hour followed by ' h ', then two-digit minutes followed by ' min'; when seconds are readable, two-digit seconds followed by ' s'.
20 h 21 min
